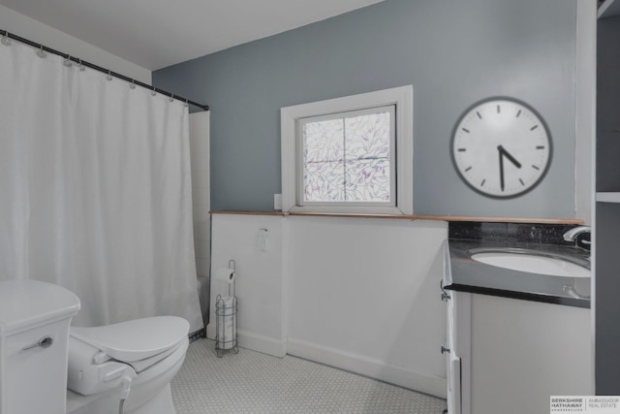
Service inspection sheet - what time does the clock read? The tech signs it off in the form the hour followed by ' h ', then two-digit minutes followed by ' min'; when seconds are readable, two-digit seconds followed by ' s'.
4 h 30 min
